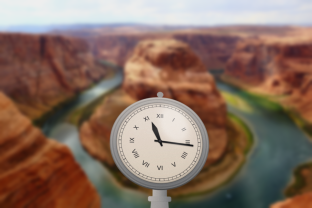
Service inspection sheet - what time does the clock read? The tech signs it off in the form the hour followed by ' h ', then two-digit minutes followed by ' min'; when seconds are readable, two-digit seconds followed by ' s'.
11 h 16 min
